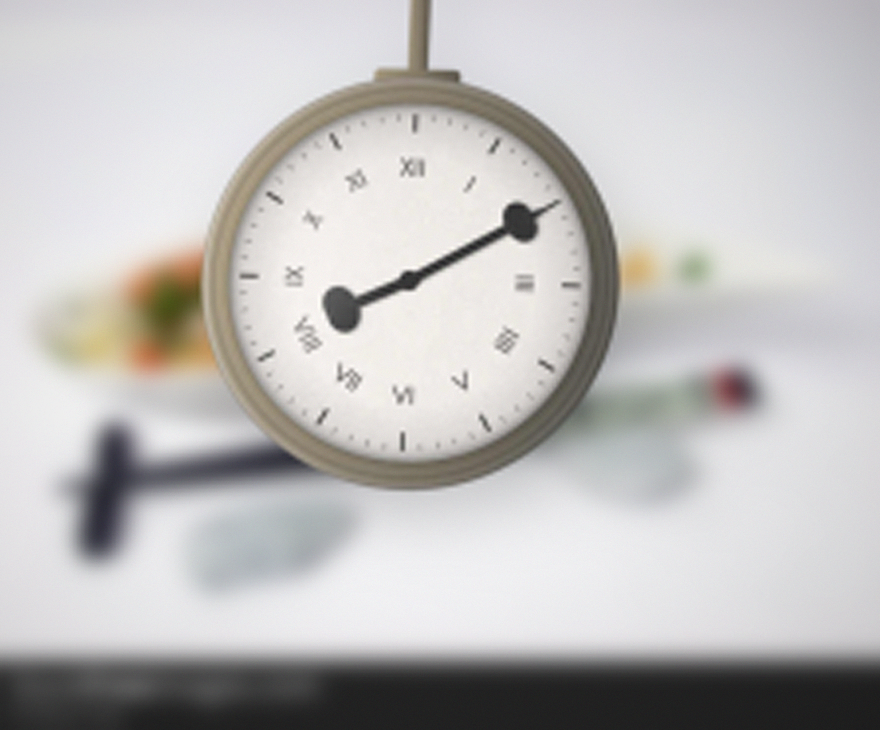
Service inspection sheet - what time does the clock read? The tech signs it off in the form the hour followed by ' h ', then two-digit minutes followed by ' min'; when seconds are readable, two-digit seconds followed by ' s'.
8 h 10 min
